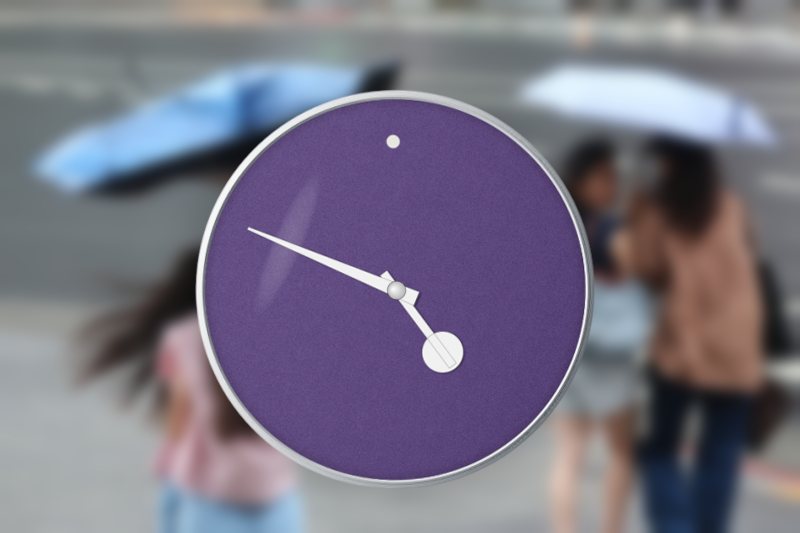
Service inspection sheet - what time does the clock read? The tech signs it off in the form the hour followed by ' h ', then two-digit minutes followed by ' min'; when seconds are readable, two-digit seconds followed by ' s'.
4 h 49 min
